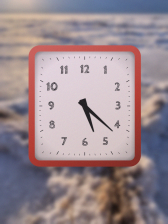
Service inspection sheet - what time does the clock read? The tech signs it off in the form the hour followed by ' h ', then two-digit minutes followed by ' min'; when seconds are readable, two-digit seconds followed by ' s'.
5 h 22 min
